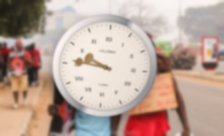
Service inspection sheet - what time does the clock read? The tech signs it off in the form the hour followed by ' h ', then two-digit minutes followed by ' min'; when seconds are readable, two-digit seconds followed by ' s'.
9 h 46 min
